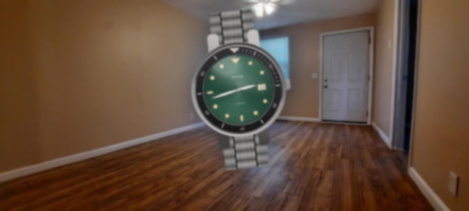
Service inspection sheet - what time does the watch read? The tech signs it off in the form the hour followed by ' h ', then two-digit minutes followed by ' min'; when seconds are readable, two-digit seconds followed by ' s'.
2 h 43 min
